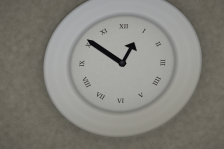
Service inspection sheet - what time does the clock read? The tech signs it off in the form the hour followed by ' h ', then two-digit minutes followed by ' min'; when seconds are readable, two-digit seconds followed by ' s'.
12 h 51 min
